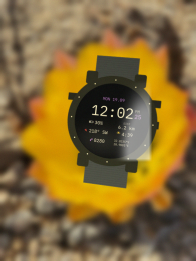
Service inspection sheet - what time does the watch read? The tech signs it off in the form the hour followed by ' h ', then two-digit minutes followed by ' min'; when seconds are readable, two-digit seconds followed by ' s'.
12 h 02 min
